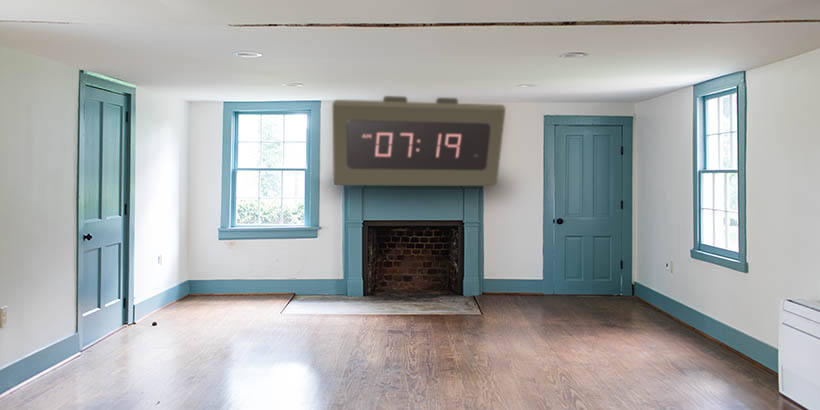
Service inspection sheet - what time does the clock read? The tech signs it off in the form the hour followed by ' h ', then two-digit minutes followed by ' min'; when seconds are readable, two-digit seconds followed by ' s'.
7 h 19 min
